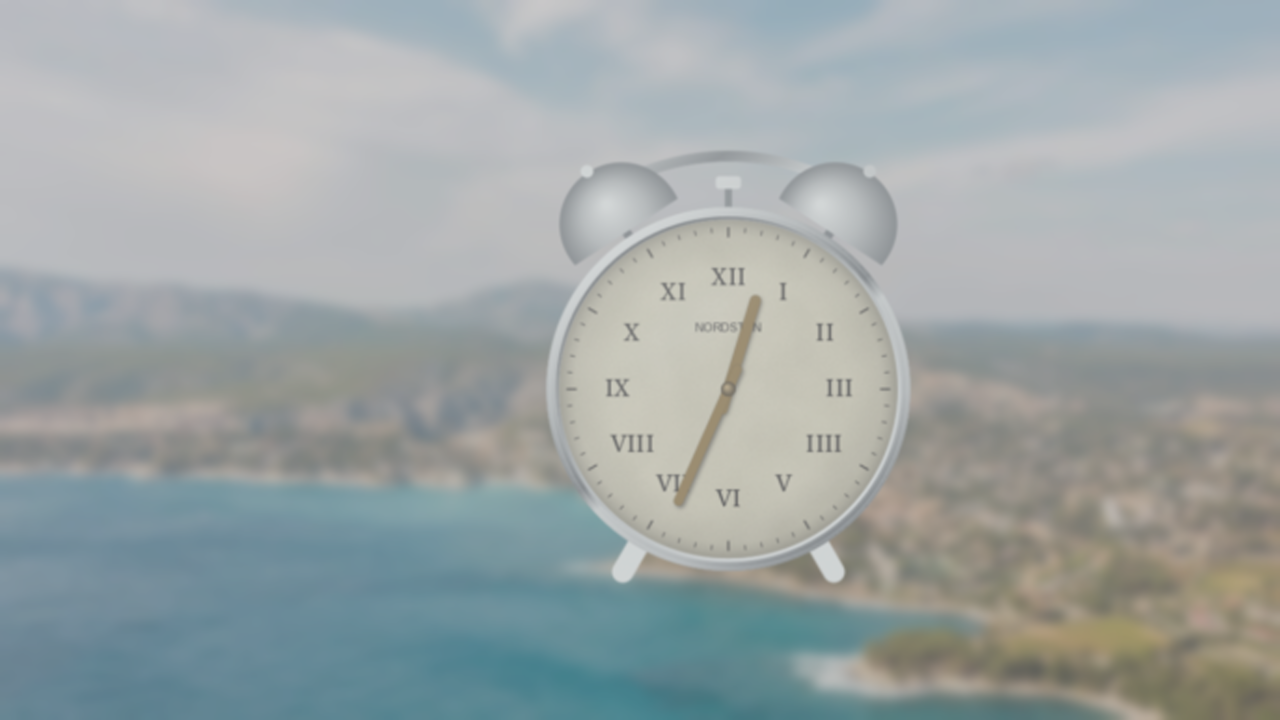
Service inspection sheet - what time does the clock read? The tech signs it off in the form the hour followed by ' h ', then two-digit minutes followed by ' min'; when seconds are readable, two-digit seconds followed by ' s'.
12 h 34 min
